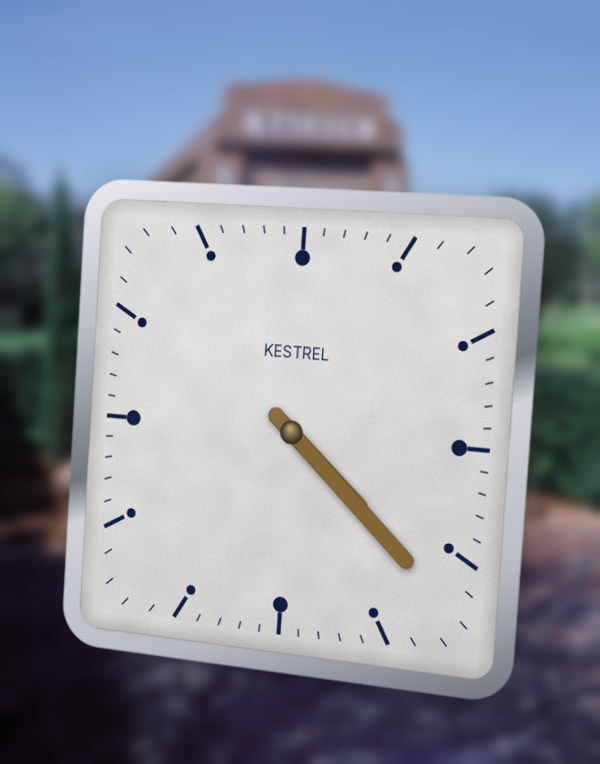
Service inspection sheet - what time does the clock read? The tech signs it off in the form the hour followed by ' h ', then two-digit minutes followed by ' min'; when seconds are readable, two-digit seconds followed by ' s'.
4 h 22 min
